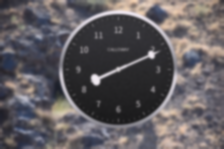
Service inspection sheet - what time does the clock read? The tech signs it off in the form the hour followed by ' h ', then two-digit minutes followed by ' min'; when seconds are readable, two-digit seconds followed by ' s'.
8 h 11 min
